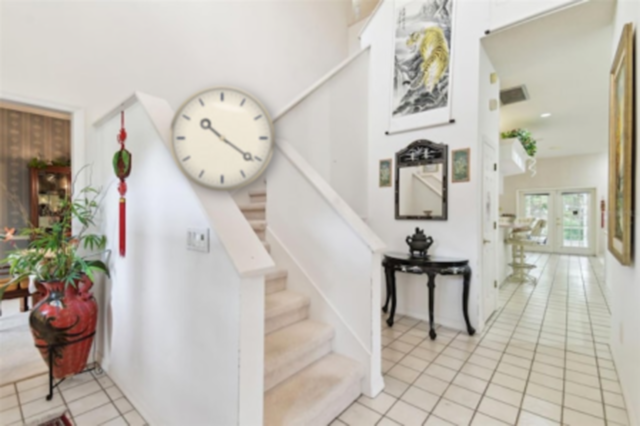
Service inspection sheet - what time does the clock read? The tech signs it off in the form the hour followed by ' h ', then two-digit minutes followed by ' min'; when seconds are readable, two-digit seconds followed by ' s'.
10 h 21 min
